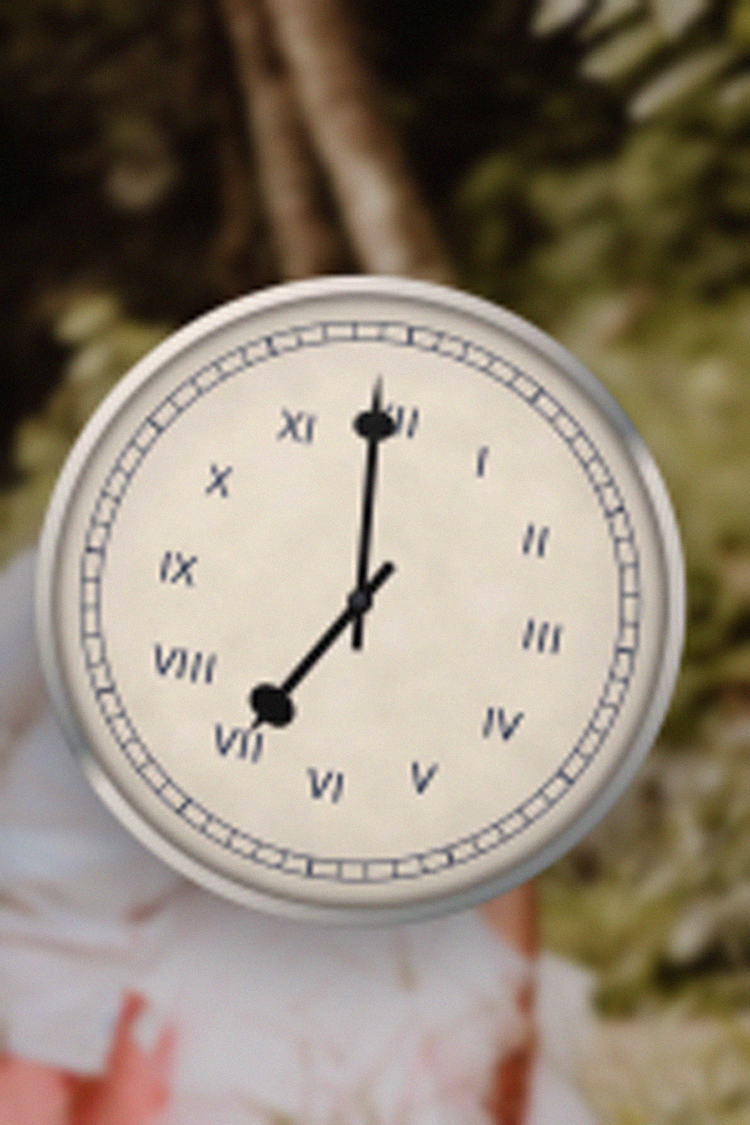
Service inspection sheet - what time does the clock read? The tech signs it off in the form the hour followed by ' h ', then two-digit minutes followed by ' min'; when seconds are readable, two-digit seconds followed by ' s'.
6 h 59 min
